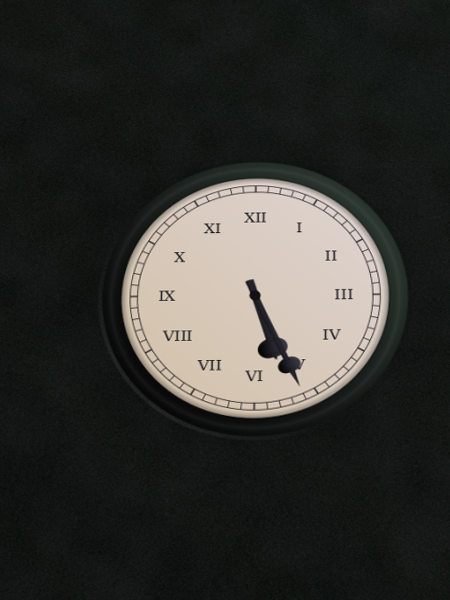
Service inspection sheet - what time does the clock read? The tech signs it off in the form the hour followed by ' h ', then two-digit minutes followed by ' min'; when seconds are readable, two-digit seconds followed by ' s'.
5 h 26 min
